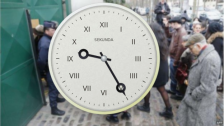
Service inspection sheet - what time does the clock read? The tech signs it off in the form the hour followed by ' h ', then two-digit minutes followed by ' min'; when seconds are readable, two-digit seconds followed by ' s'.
9 h 25 min
